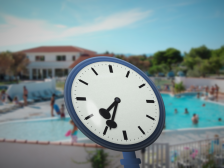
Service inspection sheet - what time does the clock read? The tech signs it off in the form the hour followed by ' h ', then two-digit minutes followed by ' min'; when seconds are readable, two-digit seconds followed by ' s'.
7 h 34 min
